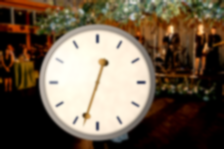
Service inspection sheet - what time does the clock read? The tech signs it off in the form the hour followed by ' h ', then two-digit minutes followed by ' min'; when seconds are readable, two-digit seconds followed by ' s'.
12 h 33 min
